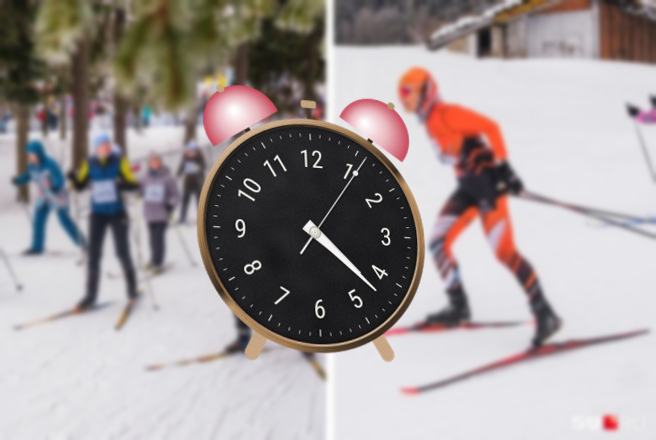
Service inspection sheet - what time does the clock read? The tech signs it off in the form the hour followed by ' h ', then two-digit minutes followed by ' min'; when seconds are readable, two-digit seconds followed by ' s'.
4 h 22 min 06 s
